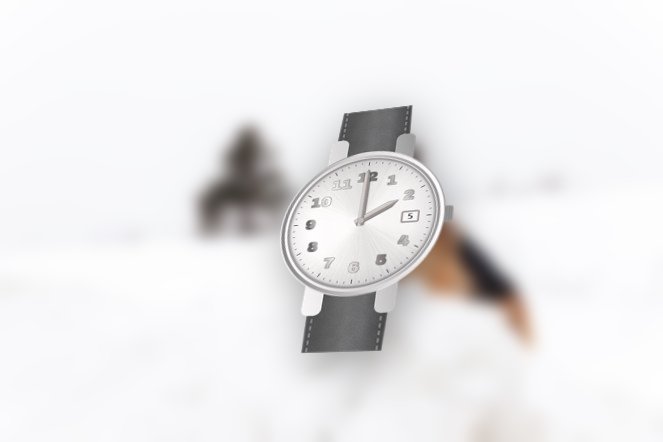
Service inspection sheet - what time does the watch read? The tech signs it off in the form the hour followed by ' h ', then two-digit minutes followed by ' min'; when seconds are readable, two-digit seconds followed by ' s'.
2 h 00 min
